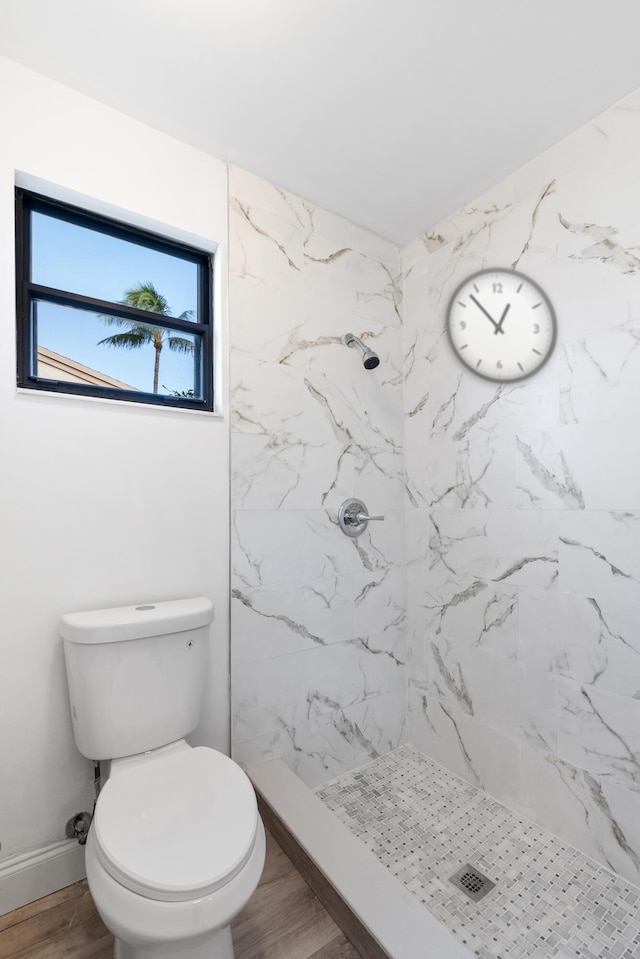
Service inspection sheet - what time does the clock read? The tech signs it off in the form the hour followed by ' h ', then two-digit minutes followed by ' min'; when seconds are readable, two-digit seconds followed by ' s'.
12 h 53 min
